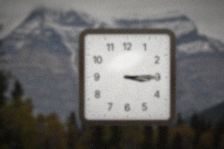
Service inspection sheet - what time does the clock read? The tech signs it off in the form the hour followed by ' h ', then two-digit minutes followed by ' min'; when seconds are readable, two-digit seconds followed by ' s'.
3 h 15 min
